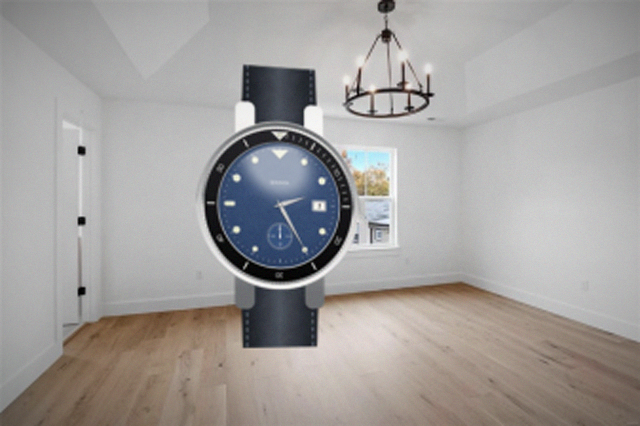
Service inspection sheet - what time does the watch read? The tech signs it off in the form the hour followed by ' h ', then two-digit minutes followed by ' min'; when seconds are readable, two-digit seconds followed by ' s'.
2 h 25 min
